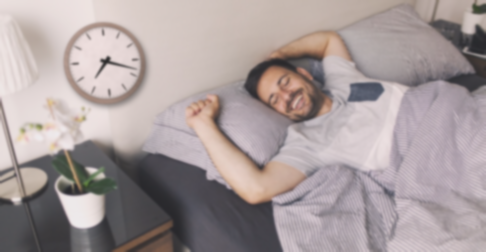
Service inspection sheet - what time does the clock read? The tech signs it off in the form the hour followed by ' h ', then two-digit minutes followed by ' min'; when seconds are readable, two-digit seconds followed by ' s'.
7 h 18 min
